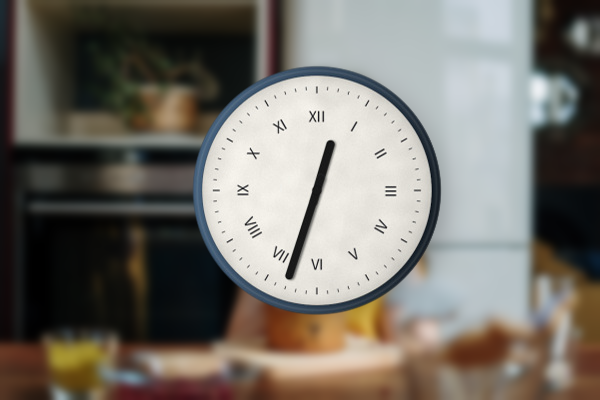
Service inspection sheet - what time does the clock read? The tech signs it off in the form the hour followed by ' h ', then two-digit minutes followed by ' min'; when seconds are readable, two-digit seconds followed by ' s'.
12 h 33 min
